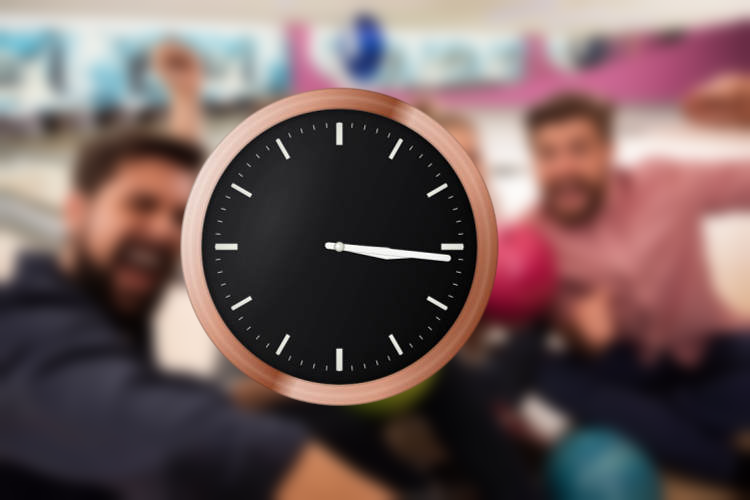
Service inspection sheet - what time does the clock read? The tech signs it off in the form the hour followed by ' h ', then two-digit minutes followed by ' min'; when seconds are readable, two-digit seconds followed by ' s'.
3 h 16 min
